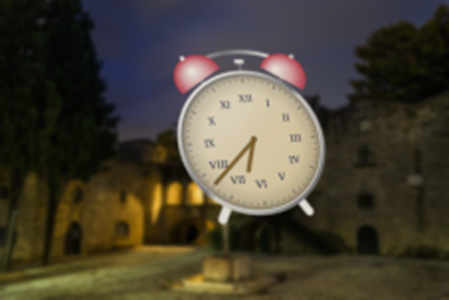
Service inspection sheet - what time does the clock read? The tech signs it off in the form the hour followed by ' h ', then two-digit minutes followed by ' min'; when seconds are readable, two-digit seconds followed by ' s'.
6 h 38 min
